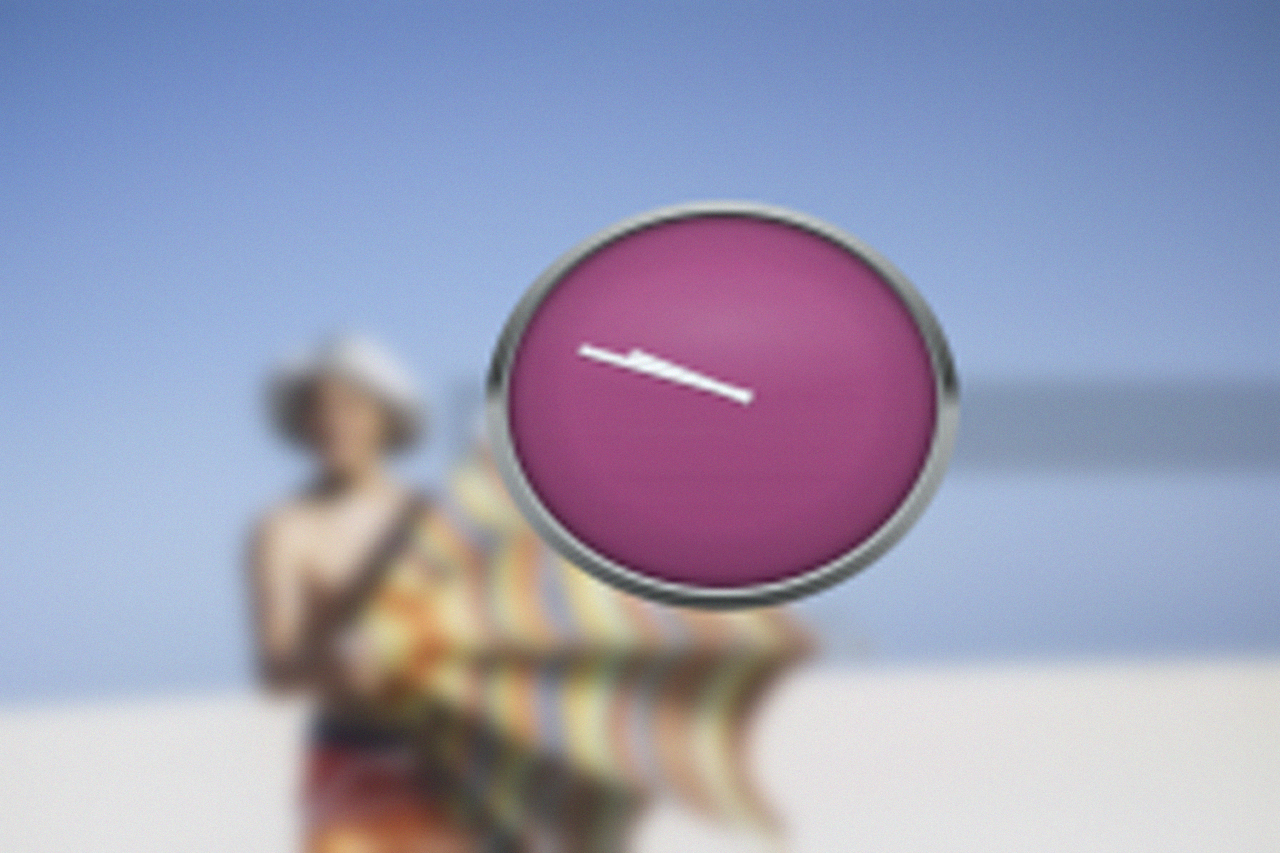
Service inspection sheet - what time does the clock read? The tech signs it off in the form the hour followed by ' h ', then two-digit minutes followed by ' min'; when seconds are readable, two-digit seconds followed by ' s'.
9 h 48 min
